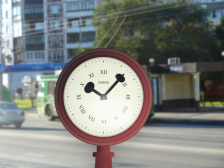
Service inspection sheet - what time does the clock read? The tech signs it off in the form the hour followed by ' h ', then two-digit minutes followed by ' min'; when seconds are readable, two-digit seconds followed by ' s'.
10 h 07 min
